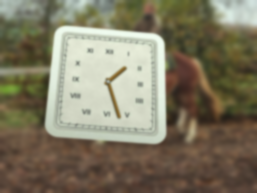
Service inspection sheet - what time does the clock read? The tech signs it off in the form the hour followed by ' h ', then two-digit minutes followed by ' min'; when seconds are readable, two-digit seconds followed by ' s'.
1 h 27 min
